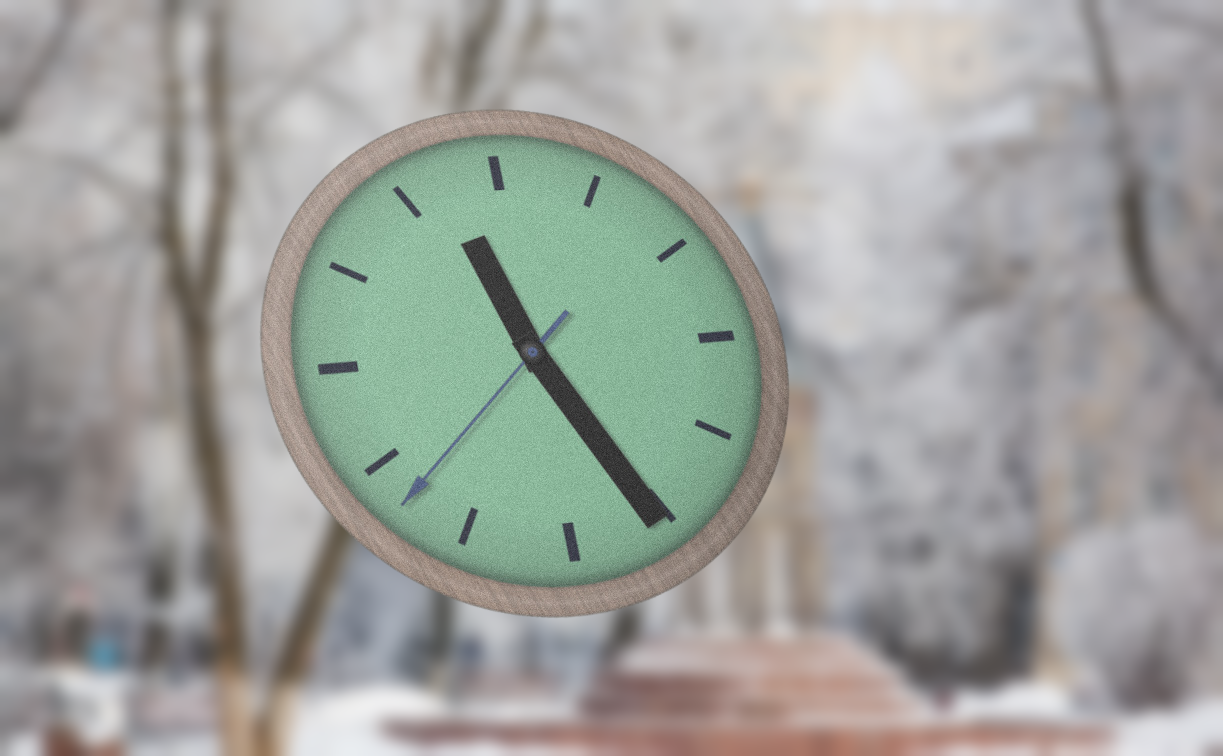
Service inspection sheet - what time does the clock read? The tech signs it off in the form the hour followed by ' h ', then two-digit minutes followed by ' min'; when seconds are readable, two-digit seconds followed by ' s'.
11 h 25 min 38 s
